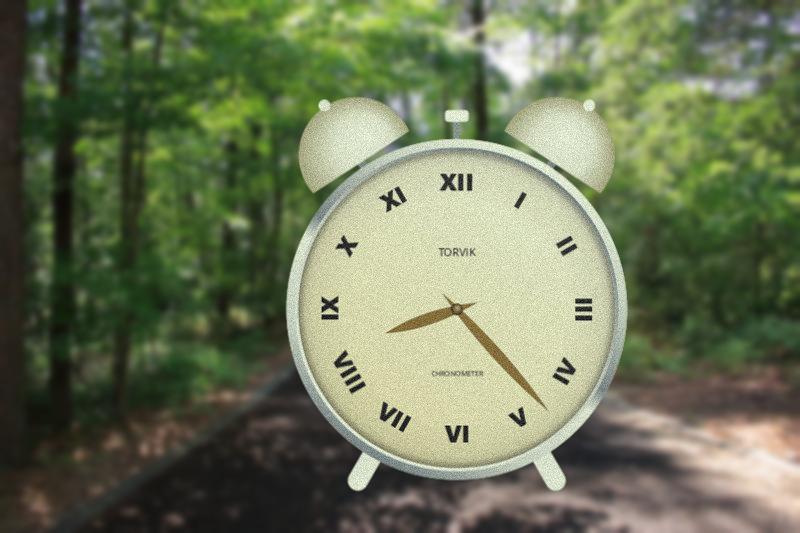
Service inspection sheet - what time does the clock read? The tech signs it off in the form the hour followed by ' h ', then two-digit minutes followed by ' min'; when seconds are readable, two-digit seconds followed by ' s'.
8 h 23 min
